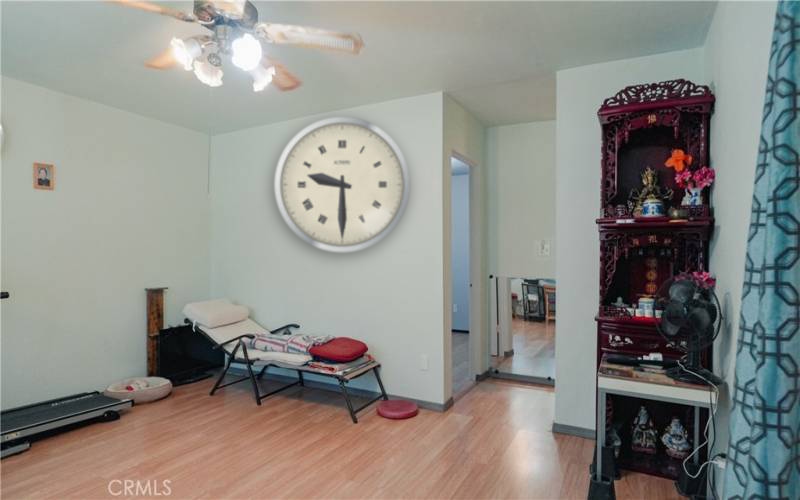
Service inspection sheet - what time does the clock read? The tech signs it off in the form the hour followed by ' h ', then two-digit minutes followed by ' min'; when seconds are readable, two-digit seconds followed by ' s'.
9 h 30 min
